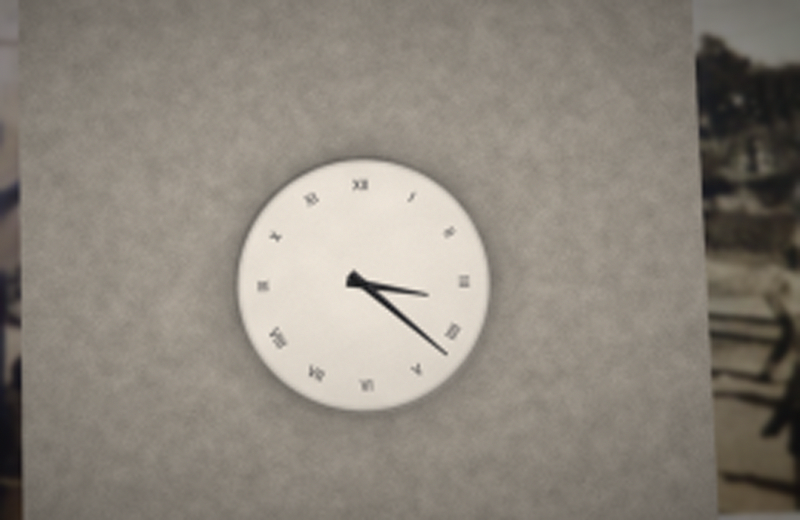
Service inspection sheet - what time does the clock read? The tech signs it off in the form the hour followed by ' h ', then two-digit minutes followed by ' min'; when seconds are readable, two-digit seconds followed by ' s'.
3 h 22 min
